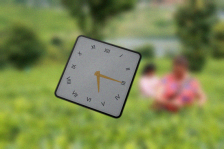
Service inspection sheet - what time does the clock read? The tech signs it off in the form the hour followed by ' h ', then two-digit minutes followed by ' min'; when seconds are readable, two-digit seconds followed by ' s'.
5 h 15 min
